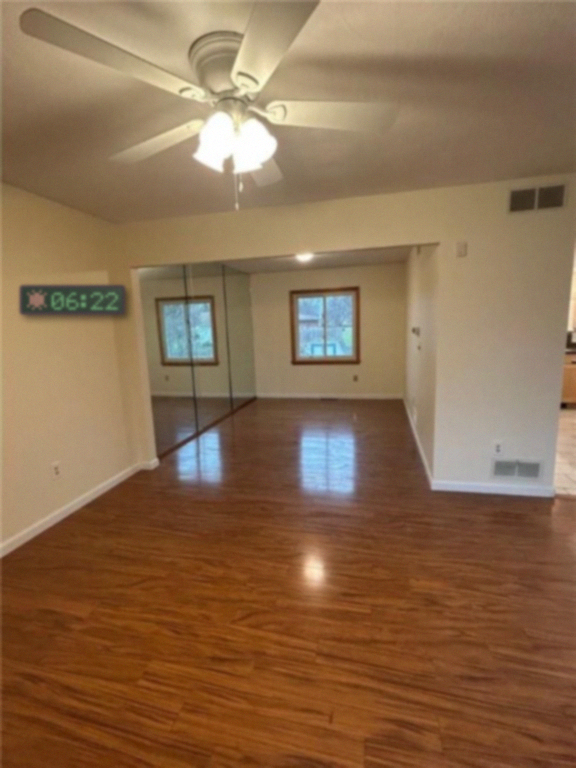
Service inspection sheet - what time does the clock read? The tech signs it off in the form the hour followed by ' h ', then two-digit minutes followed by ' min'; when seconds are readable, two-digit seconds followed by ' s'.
6 h 22 min
